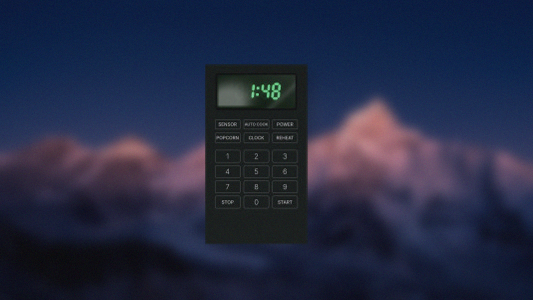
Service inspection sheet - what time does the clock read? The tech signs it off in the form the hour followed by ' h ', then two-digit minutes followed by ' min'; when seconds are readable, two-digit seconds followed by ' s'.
1 h 48 min
